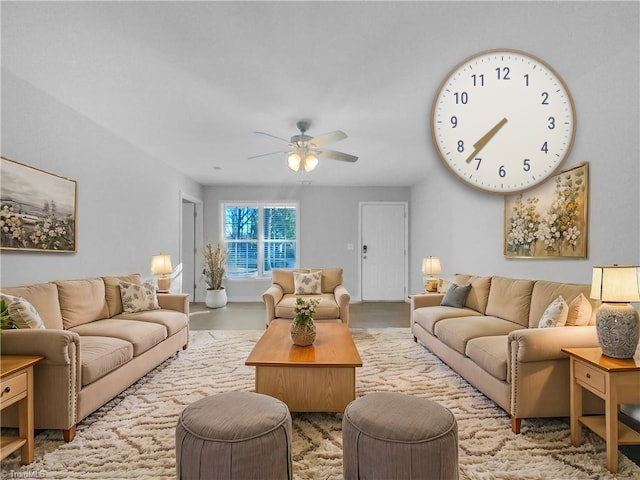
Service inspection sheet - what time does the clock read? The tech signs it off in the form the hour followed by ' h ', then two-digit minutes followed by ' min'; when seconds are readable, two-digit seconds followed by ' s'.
7 h 37 min
